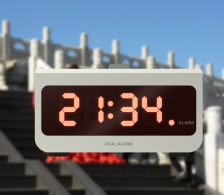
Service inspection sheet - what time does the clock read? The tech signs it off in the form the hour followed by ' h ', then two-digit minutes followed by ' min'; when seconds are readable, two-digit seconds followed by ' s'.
21 h 34 min
